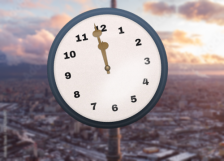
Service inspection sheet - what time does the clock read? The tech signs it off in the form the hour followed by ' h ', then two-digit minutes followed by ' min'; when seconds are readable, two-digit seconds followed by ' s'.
11 h 59 min
